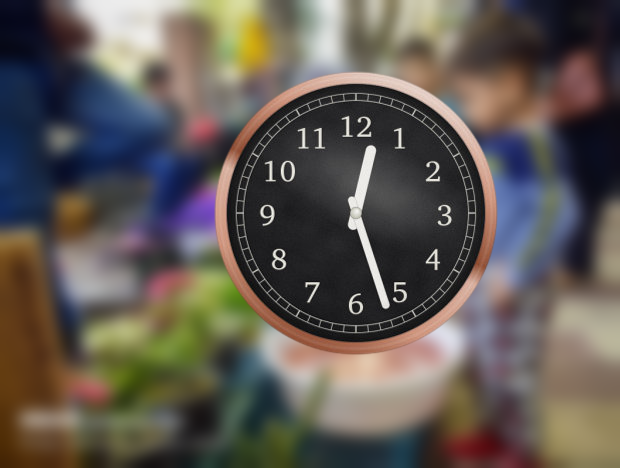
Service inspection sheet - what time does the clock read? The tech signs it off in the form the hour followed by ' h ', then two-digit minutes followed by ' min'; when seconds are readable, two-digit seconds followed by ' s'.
12 h 27 min
